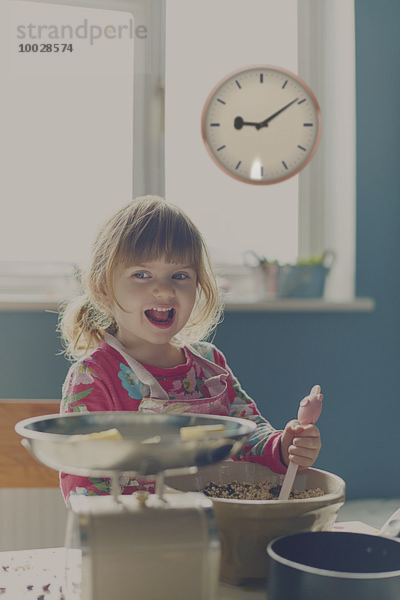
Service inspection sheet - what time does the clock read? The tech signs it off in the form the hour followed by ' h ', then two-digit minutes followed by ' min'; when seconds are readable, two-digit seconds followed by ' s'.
9 h 09 min
